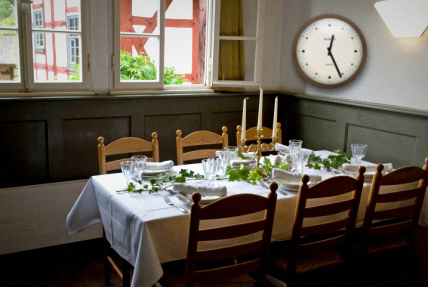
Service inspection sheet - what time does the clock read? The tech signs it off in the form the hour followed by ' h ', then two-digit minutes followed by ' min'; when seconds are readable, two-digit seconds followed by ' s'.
12 h 26 min
